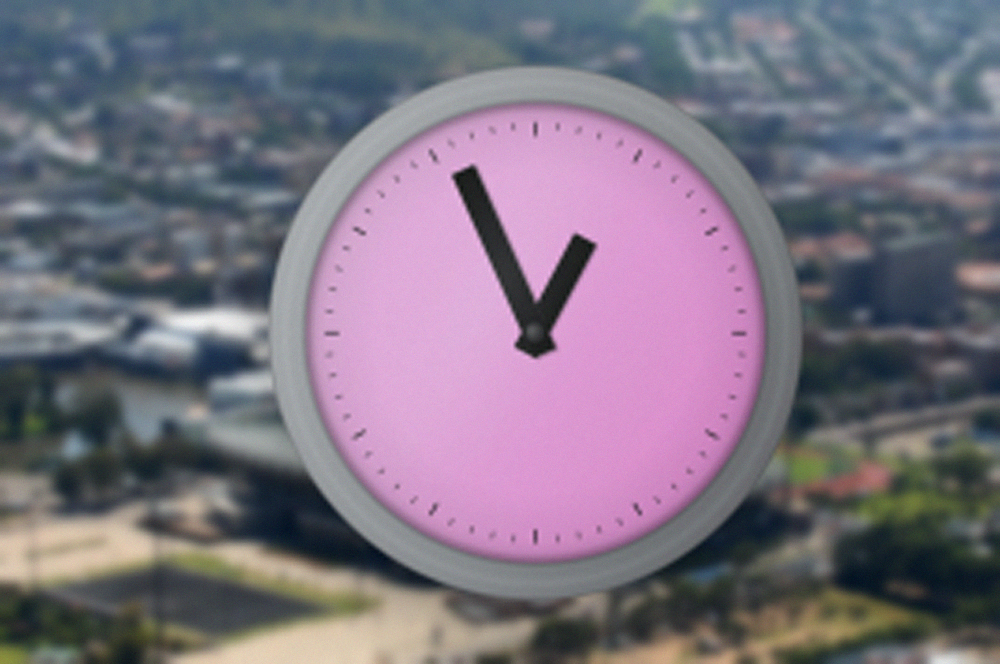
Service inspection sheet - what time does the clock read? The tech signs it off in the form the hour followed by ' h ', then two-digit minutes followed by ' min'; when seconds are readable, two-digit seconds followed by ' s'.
12 h 56 min
